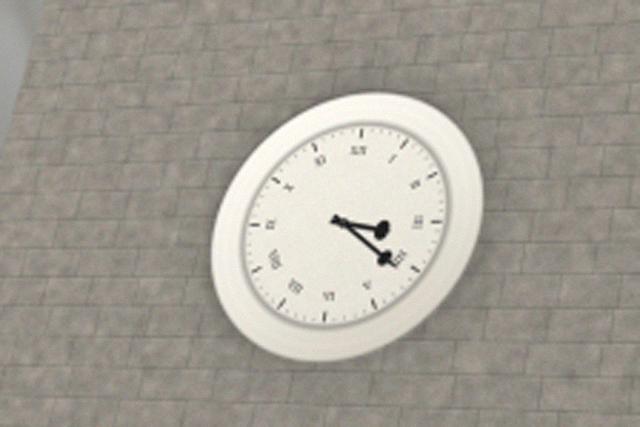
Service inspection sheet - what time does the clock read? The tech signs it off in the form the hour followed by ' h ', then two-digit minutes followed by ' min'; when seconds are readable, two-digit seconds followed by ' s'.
3 h 21 min
